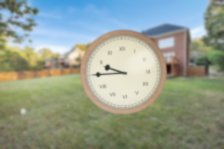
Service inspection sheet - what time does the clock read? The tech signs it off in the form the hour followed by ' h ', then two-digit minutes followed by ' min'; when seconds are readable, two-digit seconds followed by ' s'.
9 h 45 min
